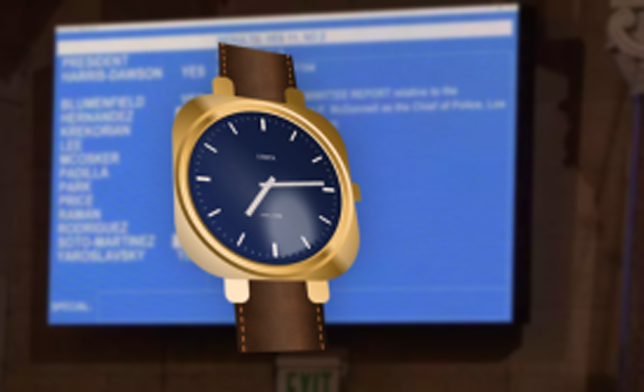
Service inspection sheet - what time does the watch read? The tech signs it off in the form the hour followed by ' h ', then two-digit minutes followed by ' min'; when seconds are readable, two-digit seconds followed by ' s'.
7 h 14 min
